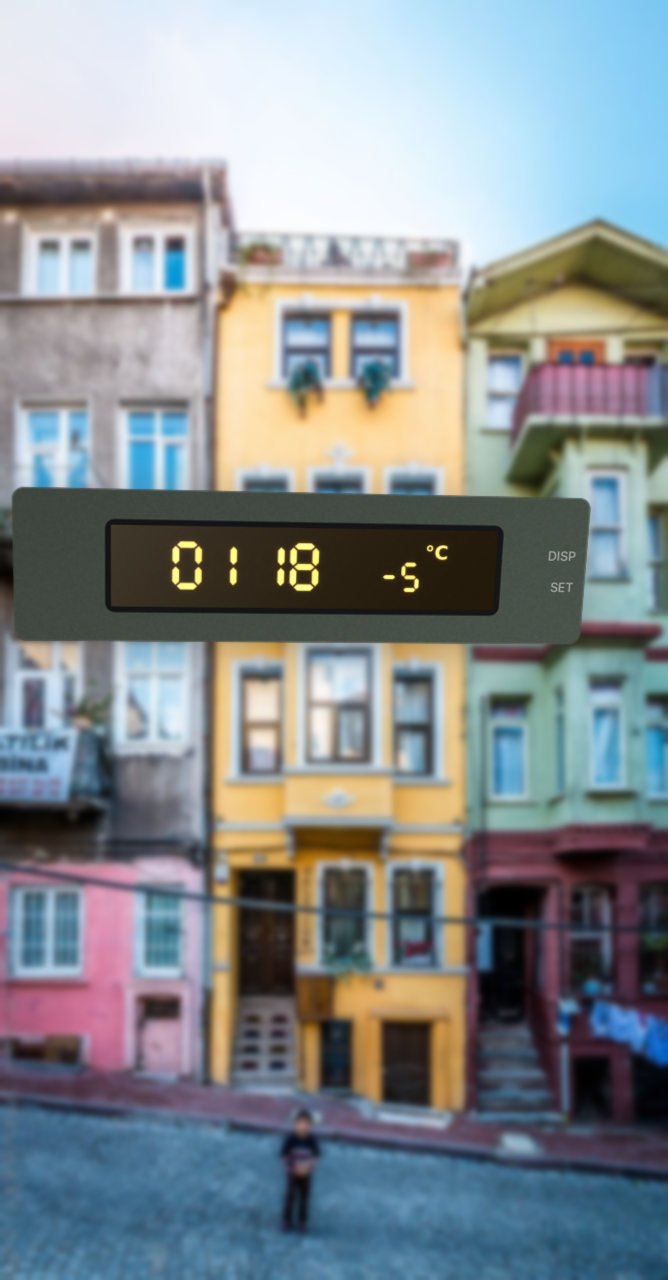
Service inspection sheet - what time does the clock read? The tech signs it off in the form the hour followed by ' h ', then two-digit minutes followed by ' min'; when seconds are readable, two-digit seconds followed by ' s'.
1 h 18 min
